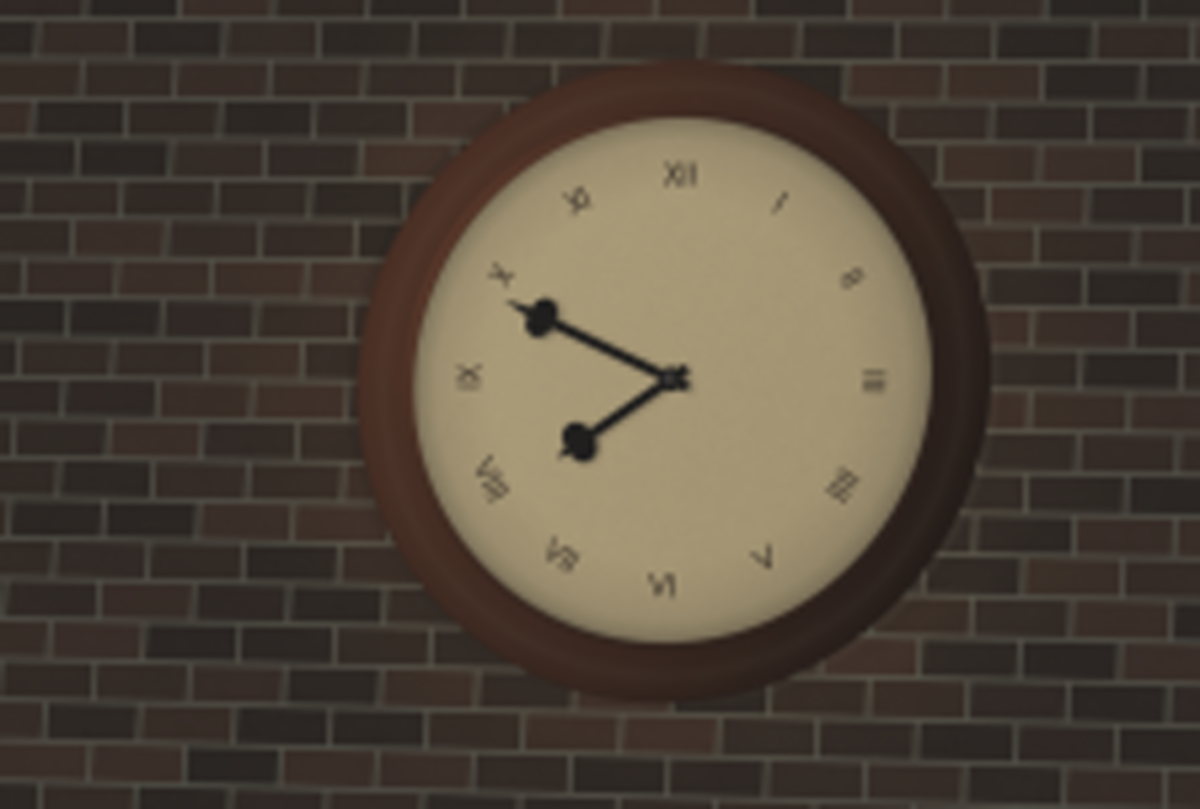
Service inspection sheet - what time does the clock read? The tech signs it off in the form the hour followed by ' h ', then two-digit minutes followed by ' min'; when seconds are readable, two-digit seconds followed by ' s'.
7 h 49 min
